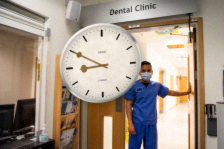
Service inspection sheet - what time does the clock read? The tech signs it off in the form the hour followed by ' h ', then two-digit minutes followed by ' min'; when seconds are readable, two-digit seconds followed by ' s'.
8 h 50 min
